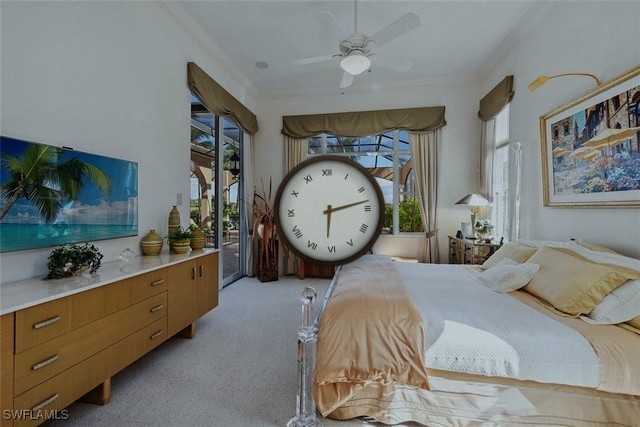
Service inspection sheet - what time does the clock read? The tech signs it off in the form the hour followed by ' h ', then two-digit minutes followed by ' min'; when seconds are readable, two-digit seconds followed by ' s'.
6 h 13 min
